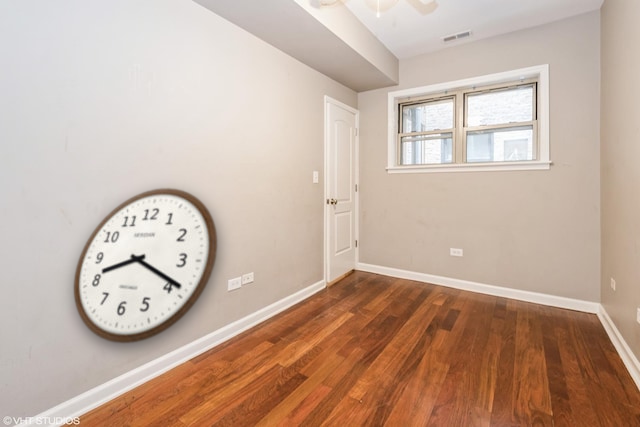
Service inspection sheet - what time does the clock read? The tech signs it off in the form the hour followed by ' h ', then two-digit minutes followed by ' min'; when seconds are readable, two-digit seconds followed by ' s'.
8 h 19 min
